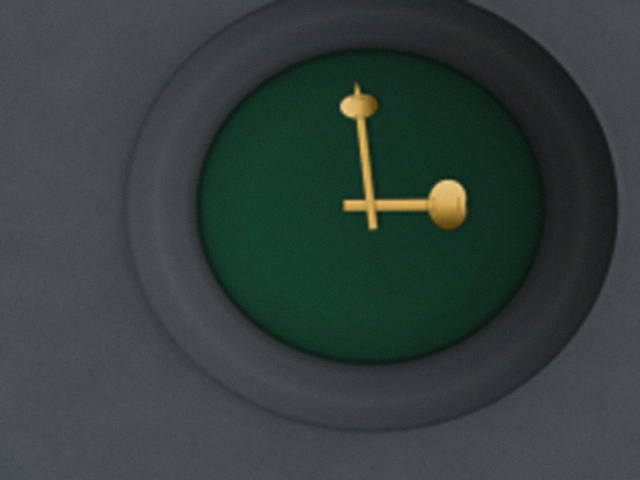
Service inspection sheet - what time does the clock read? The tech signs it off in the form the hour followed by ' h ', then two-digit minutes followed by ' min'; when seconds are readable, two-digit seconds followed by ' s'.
2 h 59 min
